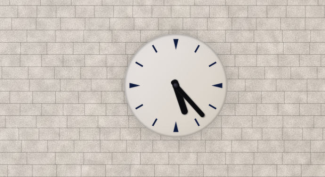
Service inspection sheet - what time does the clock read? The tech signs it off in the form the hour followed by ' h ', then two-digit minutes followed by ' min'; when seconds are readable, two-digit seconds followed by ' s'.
5 h 23 min
